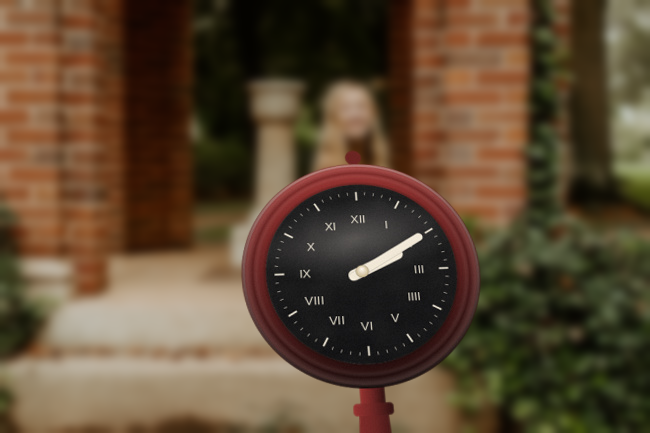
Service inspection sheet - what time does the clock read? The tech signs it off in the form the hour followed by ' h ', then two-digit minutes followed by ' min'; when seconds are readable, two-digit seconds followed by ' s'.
2 h 10 min
